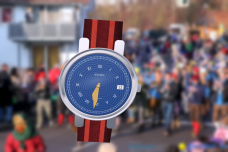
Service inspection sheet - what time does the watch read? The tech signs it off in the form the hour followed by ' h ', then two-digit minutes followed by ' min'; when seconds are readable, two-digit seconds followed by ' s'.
6 h 31 min
